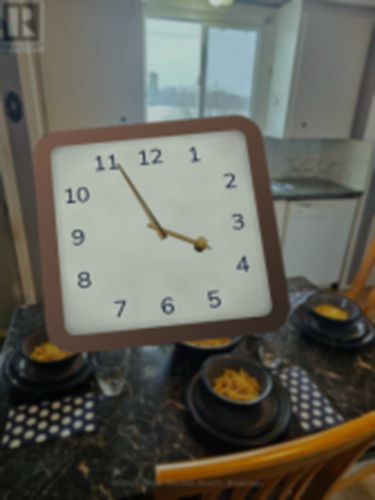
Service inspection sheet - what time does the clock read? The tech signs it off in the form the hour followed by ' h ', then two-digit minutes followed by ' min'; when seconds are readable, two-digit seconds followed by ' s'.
3 h 56 min
